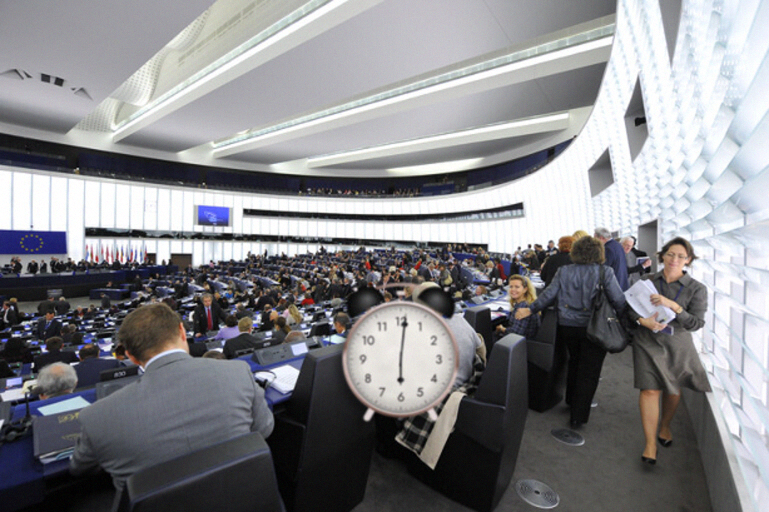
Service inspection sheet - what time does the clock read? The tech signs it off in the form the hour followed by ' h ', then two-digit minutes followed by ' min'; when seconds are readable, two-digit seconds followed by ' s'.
6 h 01 min
